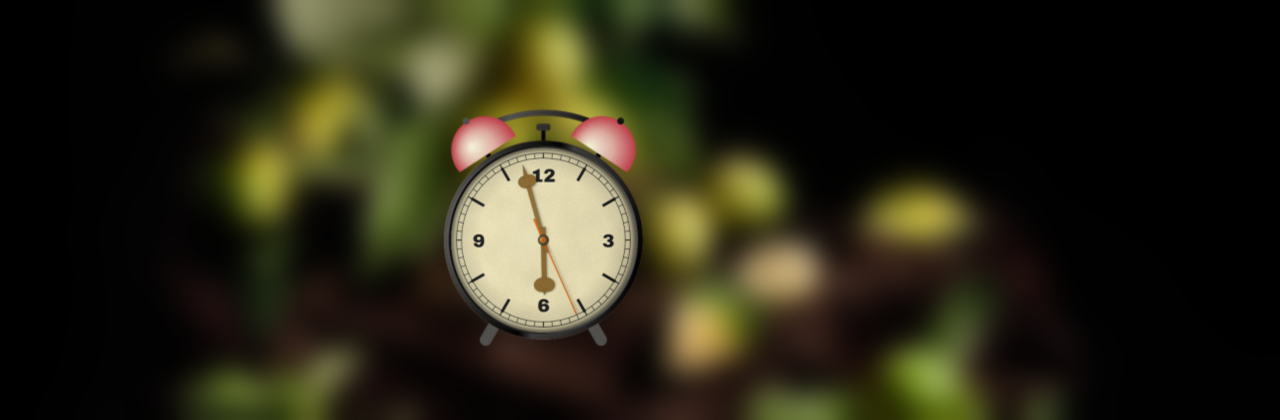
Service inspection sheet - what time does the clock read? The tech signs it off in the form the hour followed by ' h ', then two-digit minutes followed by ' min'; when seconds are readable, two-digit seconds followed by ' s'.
5 h 57 min 26 s
